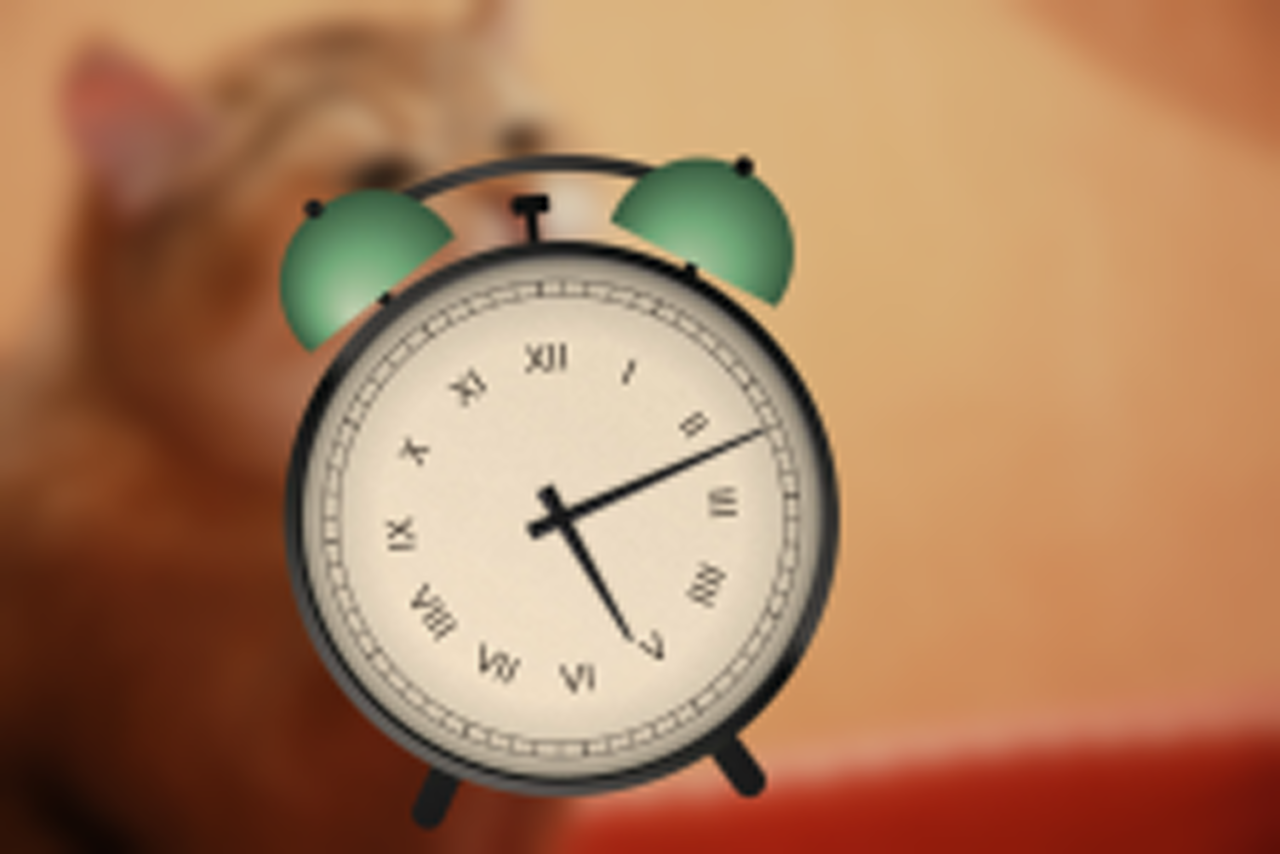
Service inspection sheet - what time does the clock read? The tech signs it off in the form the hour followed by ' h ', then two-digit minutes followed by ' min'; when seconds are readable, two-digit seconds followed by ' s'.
5 h 12 min
